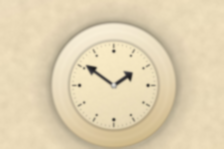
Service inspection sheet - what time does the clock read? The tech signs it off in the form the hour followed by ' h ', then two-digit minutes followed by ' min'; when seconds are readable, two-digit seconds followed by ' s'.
1 h 51 min
